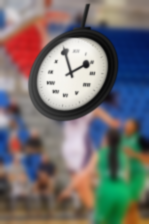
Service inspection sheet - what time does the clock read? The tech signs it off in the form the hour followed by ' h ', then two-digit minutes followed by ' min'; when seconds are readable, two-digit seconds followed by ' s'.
1 h 55 min
